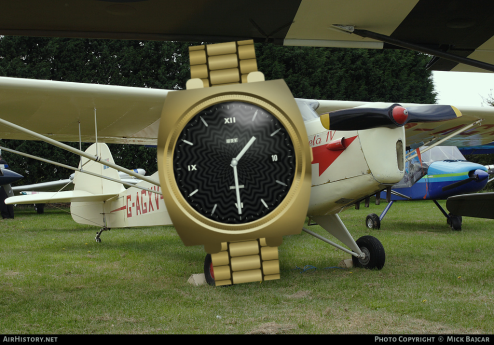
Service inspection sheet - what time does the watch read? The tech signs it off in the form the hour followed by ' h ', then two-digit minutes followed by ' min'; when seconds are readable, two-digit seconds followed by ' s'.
1 h 30 min
